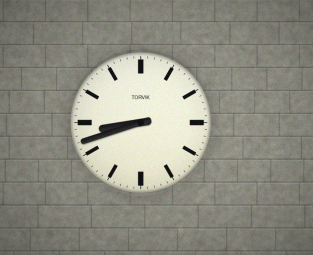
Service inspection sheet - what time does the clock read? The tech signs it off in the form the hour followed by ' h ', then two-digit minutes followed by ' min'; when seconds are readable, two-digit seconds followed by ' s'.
8 h 42 min
